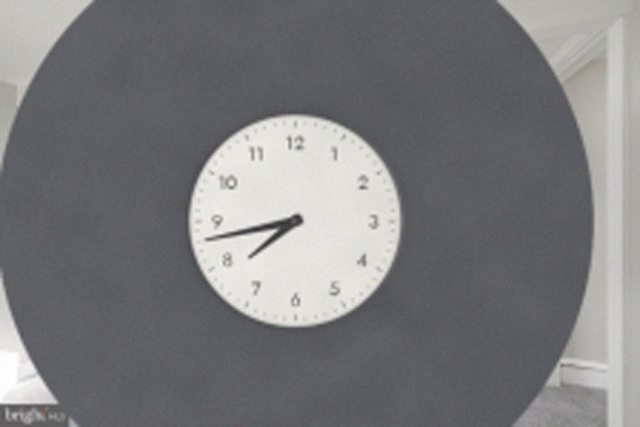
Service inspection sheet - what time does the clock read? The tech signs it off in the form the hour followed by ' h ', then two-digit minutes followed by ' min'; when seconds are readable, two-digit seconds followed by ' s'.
7 h 43 min
